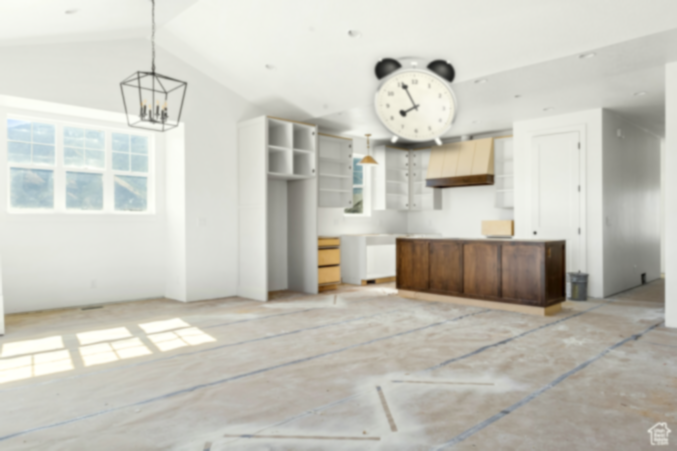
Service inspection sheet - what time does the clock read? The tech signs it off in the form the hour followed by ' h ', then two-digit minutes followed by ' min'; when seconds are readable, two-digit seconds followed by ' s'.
7 h 56 min
